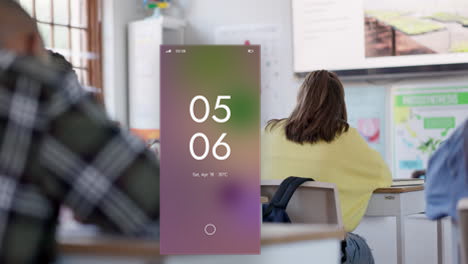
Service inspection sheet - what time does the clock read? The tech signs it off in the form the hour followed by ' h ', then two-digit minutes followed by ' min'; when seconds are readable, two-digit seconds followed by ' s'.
5 h 06 min
